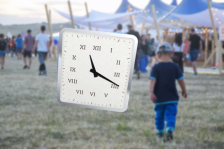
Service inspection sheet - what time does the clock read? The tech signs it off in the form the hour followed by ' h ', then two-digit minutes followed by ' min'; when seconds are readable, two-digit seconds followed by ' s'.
11 h 19 min
